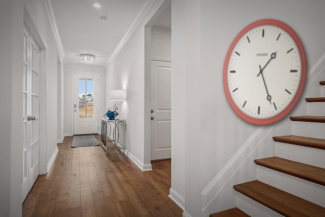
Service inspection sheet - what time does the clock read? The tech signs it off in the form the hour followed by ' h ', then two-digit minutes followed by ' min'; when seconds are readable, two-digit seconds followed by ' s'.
1 h 26 min
